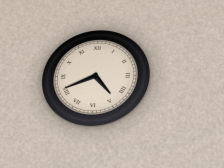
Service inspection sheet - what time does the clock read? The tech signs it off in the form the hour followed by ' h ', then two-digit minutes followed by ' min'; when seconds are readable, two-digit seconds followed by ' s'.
4 h 41 min
